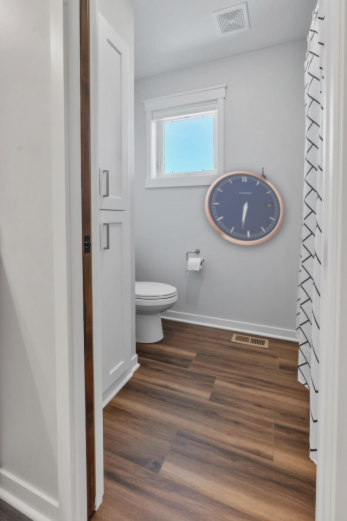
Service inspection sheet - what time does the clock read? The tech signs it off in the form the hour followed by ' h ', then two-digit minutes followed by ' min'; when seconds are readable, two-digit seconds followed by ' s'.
6 h 32 min
